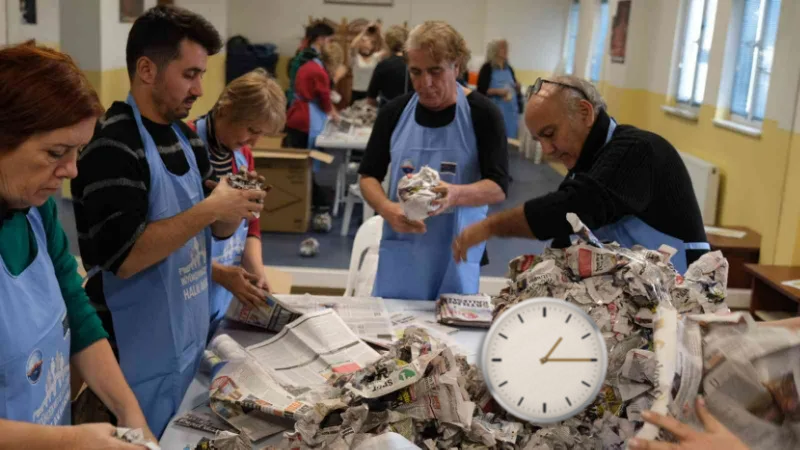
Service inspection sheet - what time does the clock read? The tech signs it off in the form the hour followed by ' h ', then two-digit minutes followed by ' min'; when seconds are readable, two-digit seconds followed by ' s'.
1 h 15 min
